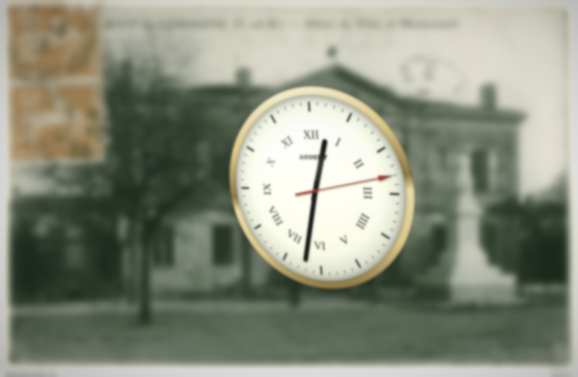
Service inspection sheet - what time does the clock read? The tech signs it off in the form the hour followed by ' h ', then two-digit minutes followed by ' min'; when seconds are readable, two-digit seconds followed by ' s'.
12 h 32 min 13 s
